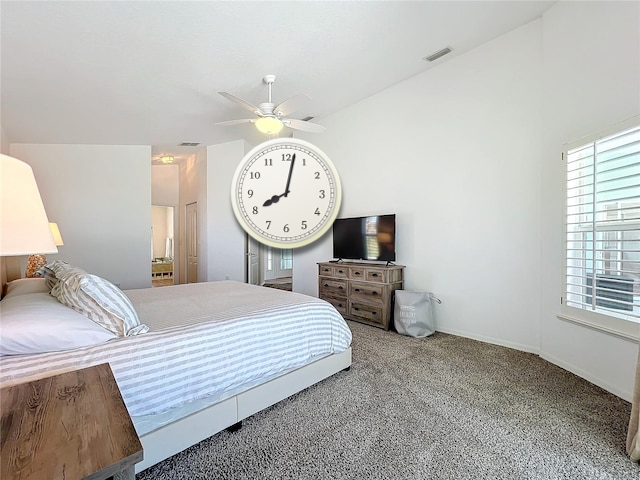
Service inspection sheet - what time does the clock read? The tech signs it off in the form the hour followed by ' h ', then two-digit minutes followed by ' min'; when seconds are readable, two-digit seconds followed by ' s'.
8 h 02 min
